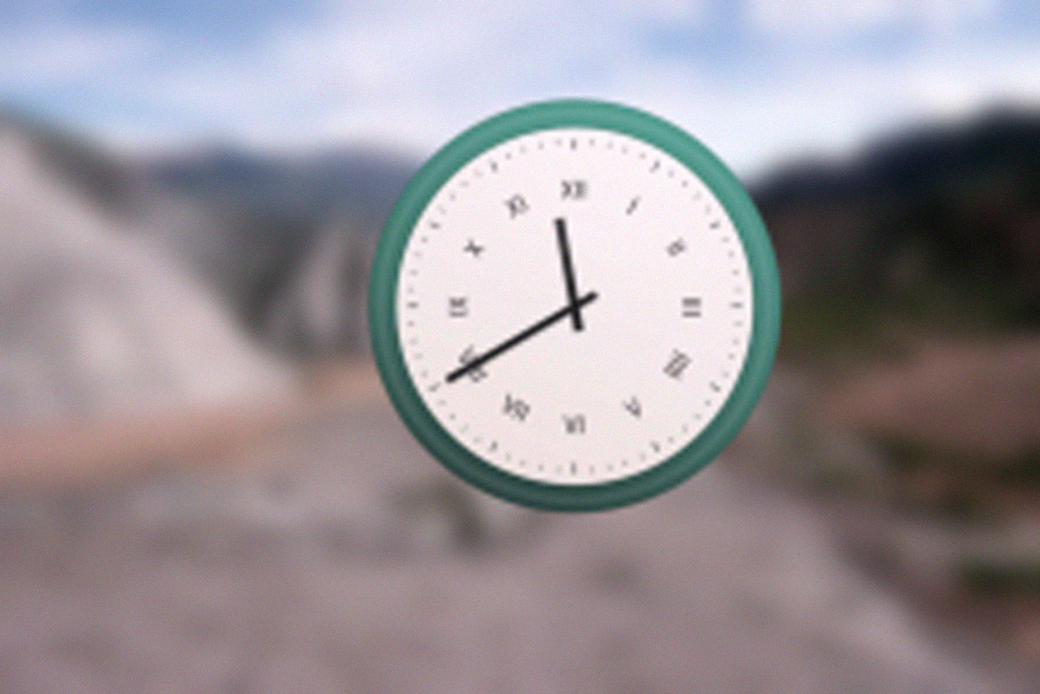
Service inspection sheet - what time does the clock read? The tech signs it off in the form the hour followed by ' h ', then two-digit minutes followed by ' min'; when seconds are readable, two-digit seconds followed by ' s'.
11 h 40 min
